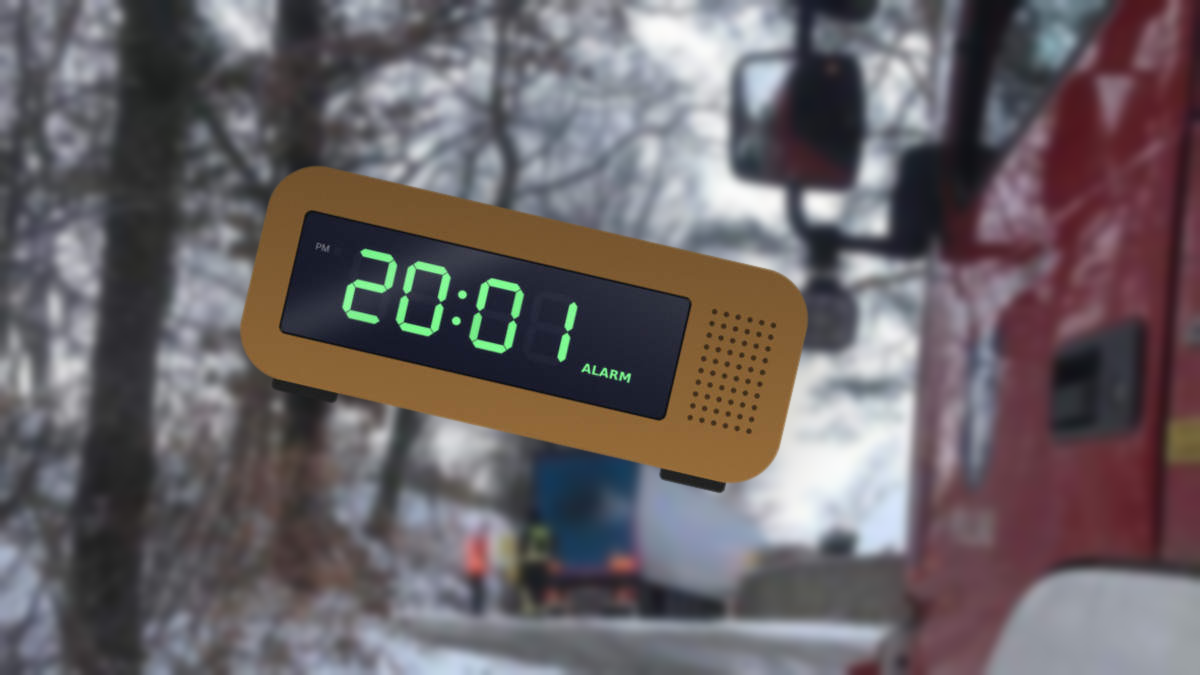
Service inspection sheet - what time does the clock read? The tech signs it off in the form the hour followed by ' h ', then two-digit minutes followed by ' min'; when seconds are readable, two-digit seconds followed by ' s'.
20 h 01 min
